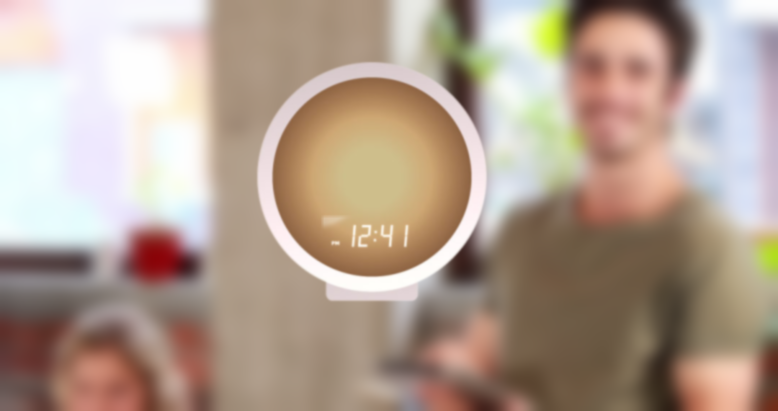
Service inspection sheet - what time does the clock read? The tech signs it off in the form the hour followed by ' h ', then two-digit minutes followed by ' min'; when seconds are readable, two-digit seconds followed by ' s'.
12 h 41 min
